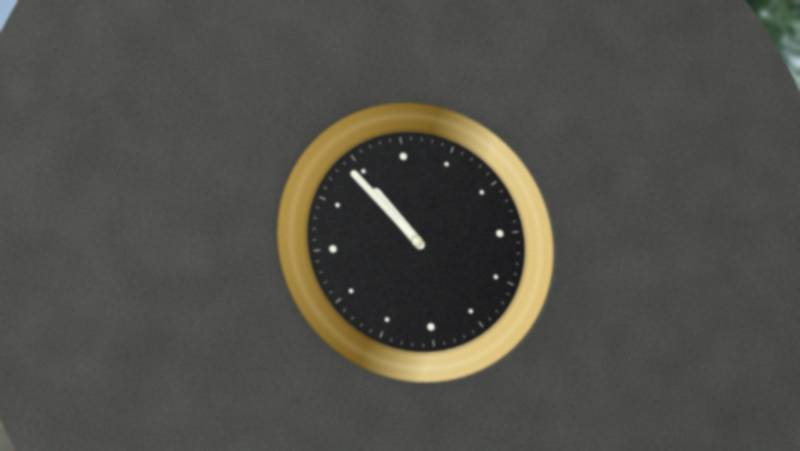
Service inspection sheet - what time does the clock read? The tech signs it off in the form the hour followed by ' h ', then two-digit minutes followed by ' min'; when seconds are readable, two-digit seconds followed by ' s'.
10 h 54 min
